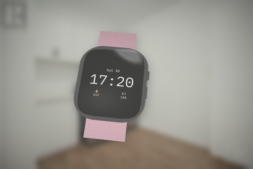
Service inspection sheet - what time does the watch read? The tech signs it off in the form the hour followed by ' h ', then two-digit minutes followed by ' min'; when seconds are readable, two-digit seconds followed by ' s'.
17 h 20 min
